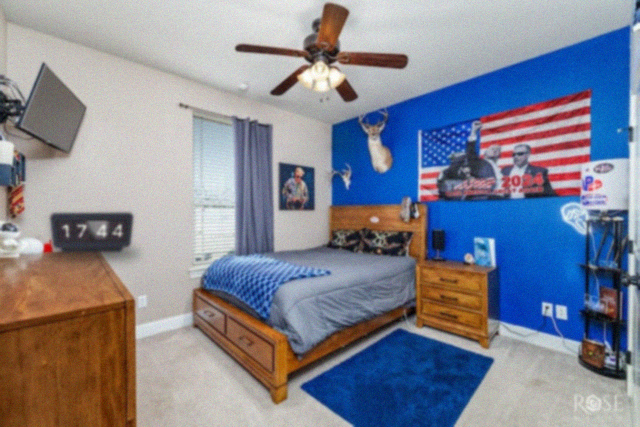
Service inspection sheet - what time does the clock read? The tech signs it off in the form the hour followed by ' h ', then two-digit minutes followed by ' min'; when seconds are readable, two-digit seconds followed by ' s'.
17 h 44 min
